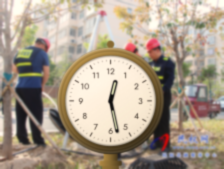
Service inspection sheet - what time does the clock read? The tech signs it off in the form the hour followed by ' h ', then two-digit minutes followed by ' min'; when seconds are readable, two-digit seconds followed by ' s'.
12 h 28 min
